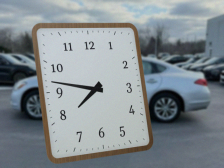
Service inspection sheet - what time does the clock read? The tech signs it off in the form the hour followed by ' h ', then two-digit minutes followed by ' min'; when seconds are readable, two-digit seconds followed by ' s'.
7 h 47 min
